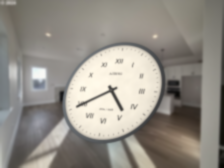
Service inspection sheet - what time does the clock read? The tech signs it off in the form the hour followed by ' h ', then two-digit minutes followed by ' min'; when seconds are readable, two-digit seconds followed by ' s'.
4 h 40 min
